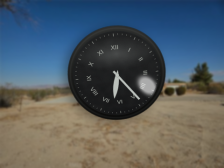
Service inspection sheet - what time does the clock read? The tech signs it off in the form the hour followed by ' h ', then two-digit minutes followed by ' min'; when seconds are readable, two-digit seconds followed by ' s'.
6 h 24 min
